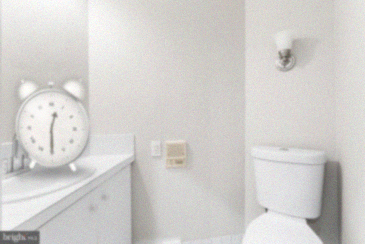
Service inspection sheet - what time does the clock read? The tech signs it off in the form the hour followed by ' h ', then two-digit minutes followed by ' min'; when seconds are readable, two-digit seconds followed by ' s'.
12 h 30 min
